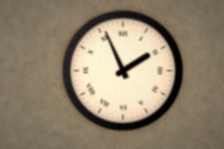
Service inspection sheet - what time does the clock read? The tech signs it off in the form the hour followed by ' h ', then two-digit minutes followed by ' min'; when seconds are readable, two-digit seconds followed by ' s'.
1 h 56 min
